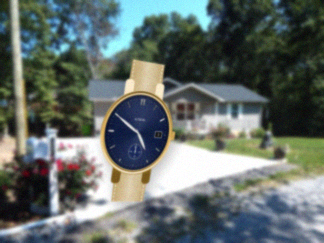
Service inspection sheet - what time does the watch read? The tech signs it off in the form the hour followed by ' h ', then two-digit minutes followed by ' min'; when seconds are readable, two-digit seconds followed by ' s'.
4 h 50 min
